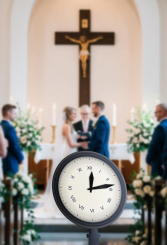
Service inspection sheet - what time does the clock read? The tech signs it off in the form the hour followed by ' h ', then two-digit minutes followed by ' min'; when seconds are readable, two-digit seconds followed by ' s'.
12 h 13 min
